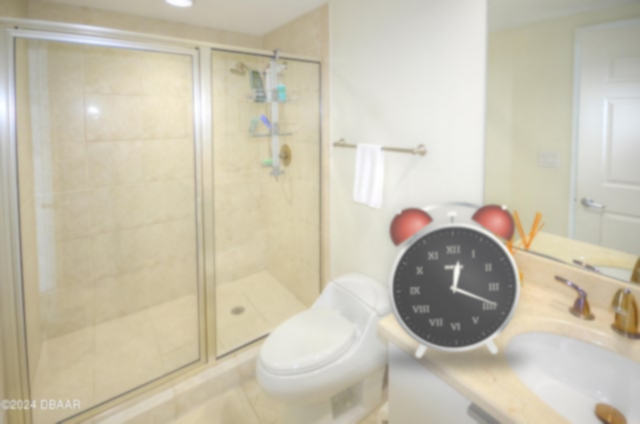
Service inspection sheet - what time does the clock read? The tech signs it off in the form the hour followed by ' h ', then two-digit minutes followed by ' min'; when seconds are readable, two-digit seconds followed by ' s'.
12 h 19 min
